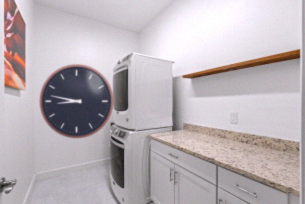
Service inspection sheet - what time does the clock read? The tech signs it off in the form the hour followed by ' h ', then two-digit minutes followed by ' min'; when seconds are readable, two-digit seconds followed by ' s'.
8 h 47 min
